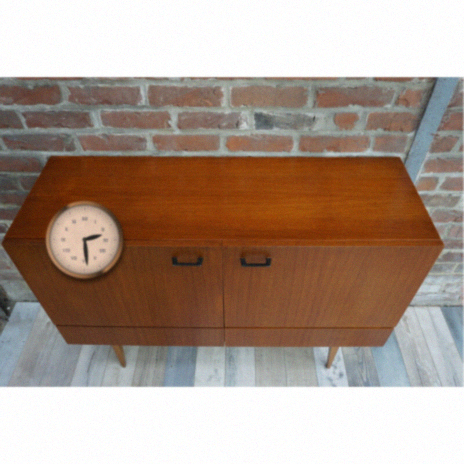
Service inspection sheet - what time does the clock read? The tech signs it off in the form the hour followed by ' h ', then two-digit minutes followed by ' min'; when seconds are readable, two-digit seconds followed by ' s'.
2 h 29 min
